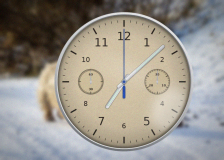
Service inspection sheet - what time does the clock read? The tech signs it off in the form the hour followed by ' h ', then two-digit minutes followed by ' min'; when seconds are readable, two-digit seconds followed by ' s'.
7 h 08 min
